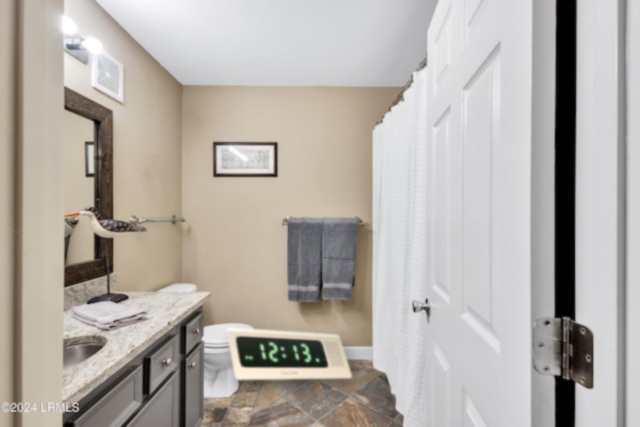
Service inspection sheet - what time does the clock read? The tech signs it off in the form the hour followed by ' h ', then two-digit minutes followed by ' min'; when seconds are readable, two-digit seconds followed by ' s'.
12 h 13 min
